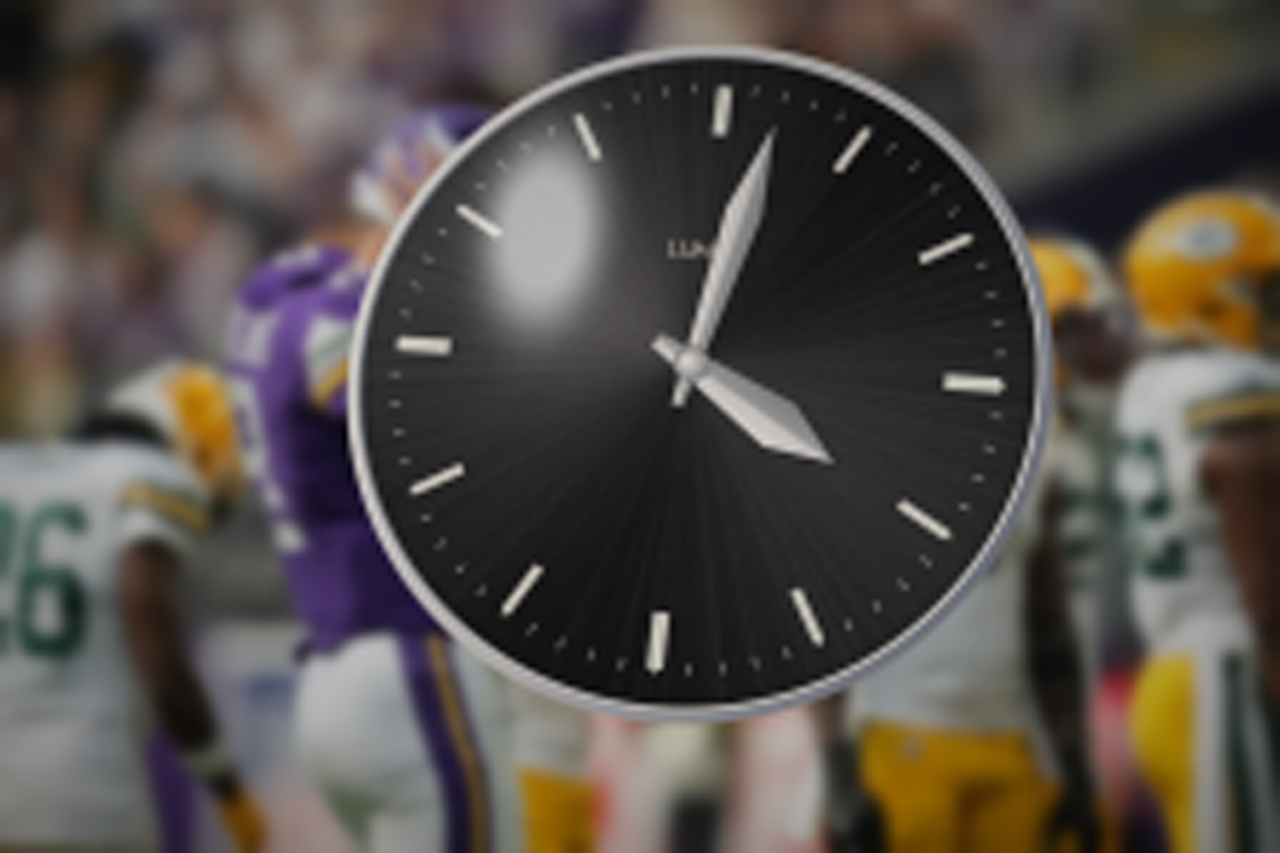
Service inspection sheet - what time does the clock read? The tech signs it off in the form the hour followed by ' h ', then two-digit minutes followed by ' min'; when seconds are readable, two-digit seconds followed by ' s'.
4 h 02 min
